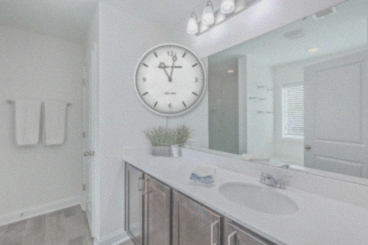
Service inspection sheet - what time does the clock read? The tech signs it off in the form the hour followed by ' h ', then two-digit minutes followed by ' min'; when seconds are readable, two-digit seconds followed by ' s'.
11 h 02 min
